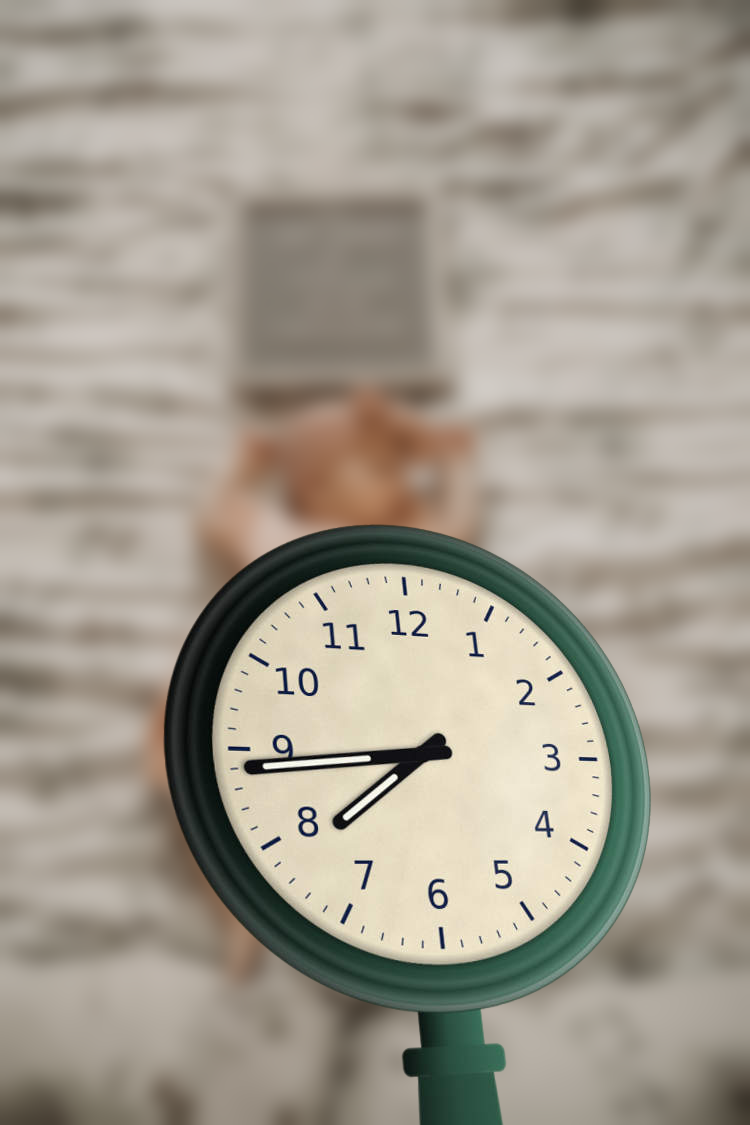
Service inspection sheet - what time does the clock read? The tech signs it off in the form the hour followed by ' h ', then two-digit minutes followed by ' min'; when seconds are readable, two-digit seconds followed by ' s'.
7 h 44 min
